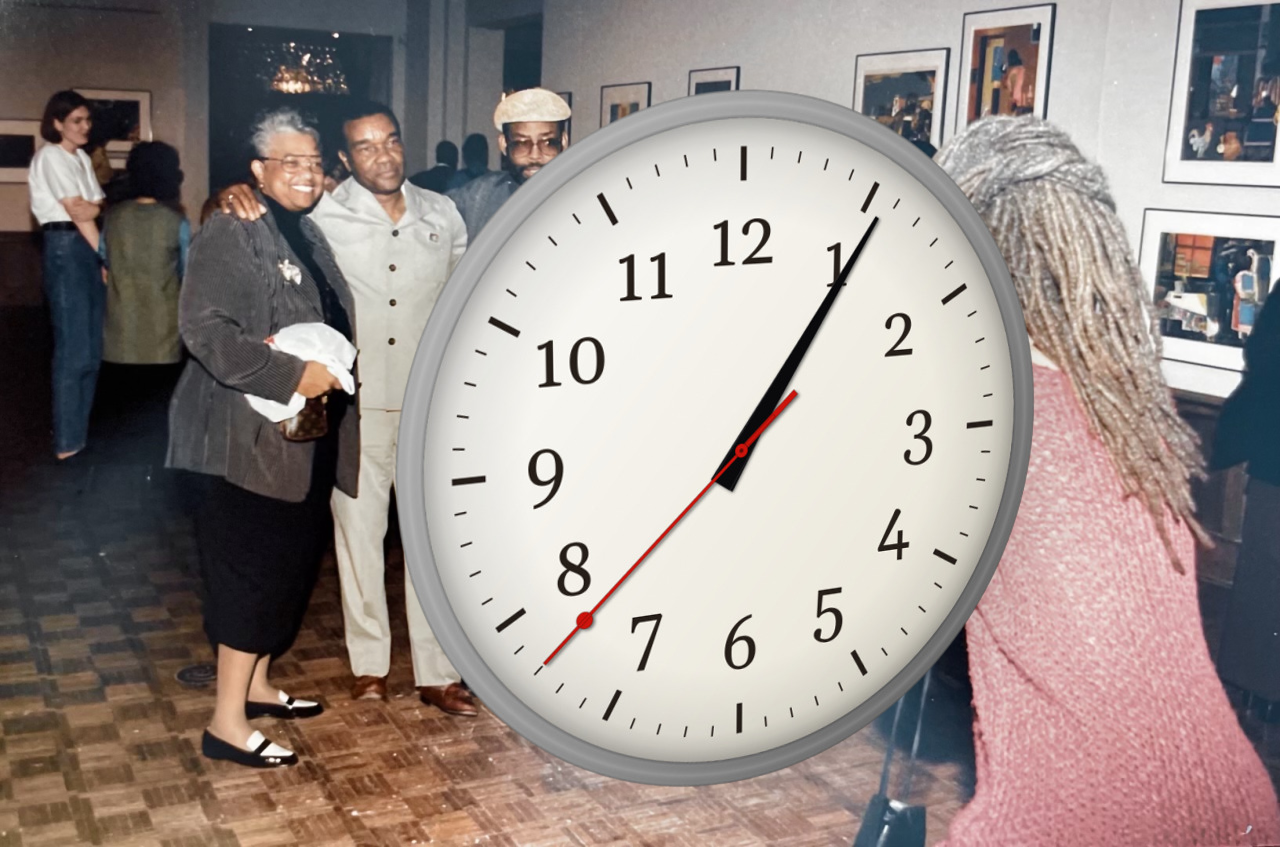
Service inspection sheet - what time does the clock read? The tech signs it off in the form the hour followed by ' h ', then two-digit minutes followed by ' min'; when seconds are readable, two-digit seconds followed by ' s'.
1 h 05 min 38 s
